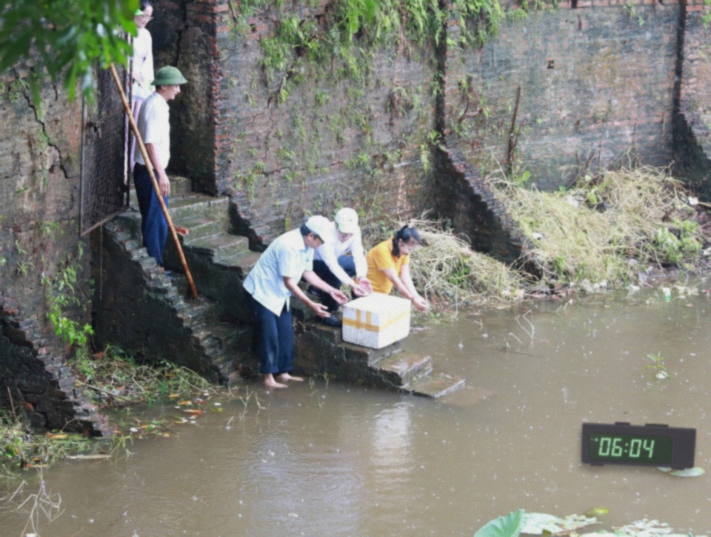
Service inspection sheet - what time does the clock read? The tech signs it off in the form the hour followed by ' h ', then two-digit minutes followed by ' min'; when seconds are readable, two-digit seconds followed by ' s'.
6 h 04 min
